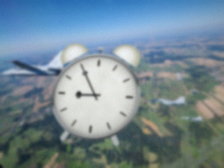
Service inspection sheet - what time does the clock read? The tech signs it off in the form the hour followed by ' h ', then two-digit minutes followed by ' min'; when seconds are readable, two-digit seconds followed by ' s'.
8 h 55 min
